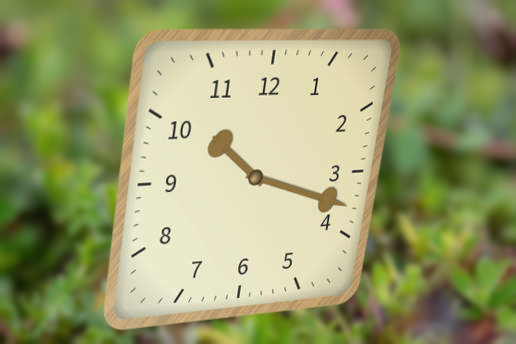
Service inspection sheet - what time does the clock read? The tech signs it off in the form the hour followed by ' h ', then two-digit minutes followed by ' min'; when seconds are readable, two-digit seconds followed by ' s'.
10 h 18 min
